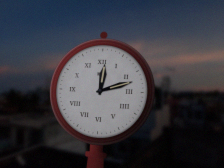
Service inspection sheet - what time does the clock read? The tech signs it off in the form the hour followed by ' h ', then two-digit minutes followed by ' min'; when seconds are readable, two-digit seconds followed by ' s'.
12 h 12 min
